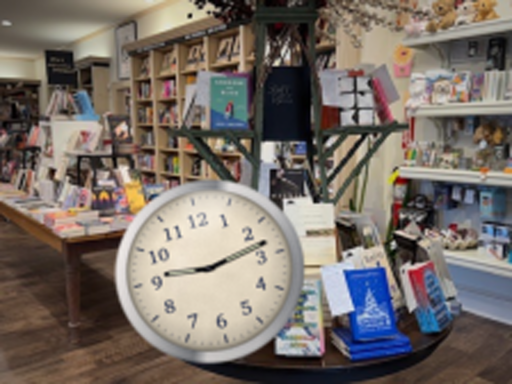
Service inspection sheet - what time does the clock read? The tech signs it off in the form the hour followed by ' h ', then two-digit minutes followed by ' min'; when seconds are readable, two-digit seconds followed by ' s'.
9 h 13 min
